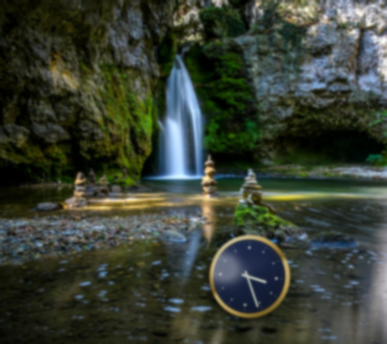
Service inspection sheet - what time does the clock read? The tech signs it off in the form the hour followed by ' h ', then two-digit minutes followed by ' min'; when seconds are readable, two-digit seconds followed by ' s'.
3 h 26 min
